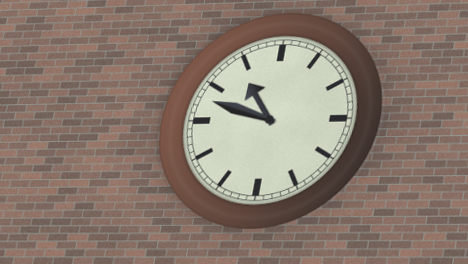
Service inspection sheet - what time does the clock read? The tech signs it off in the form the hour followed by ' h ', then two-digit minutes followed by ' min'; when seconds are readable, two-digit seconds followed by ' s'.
10 h 48 min
